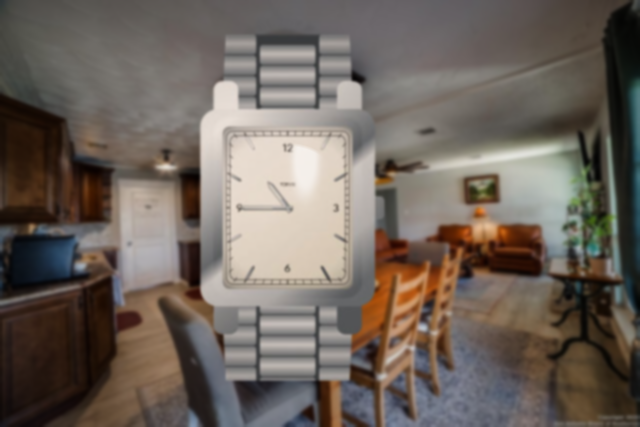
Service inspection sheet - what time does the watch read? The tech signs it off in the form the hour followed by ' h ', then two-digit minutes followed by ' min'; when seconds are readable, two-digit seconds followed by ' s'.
10 h 45 min
